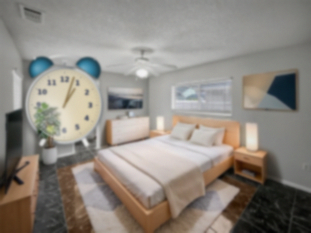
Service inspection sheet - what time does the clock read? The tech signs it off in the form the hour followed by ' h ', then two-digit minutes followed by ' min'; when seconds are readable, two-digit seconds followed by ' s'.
1 h 03 min
